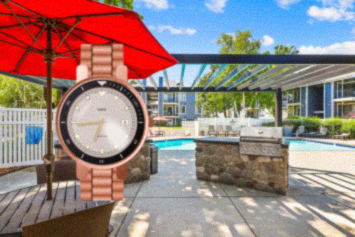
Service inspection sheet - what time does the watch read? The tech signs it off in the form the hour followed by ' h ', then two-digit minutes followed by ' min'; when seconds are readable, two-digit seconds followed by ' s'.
6 h 44 min
